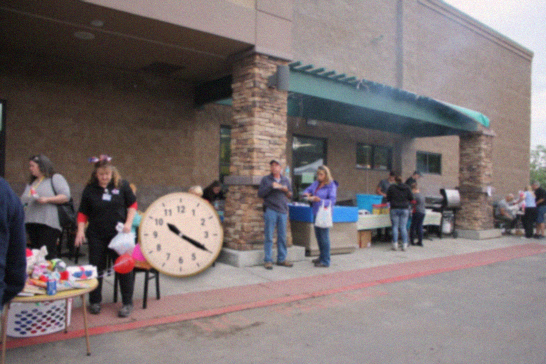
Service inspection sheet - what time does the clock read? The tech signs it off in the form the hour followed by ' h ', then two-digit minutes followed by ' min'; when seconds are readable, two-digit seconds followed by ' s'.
10 h 20 min
